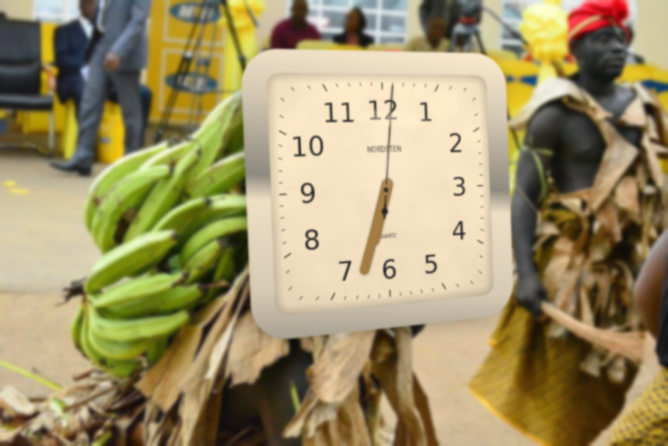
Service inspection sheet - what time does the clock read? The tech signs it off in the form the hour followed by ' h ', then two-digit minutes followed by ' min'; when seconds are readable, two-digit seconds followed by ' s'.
6 h 33 min 01 s
